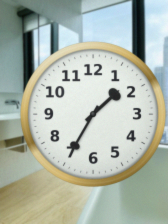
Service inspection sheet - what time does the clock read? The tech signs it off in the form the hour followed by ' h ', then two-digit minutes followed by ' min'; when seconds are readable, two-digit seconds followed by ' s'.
1 h 35 min
